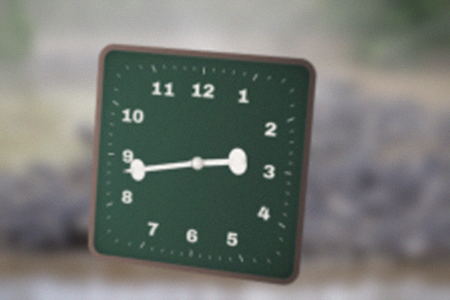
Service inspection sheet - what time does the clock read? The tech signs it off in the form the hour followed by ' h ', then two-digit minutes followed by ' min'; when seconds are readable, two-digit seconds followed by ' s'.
2 h 43 min
